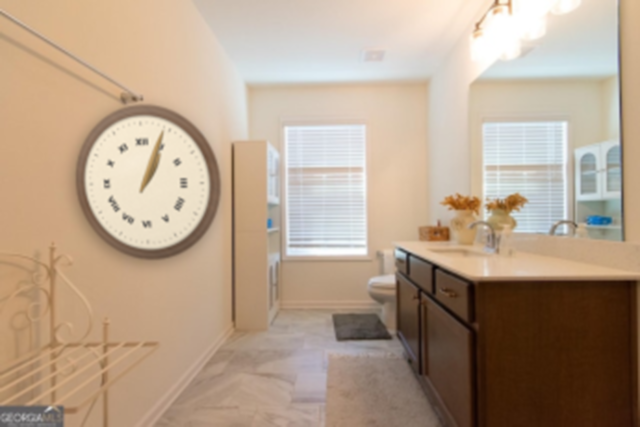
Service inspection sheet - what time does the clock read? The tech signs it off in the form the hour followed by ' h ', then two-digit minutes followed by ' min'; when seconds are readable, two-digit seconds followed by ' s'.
1 h 04 min
